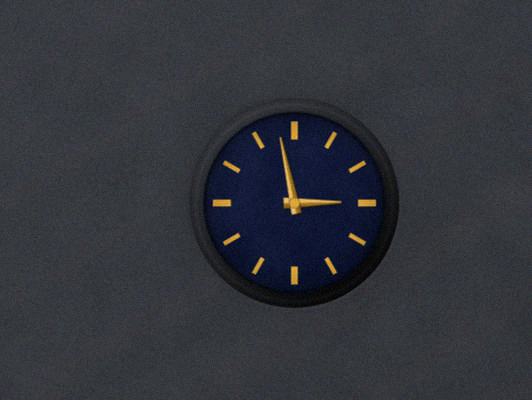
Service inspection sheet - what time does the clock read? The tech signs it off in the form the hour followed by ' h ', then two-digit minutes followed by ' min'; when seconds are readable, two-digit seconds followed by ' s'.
2 h 58 min
